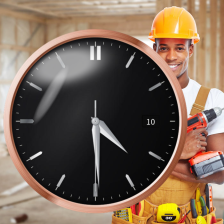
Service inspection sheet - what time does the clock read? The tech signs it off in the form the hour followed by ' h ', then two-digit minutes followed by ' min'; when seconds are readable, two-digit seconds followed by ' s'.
4 h 29 min 30 s
